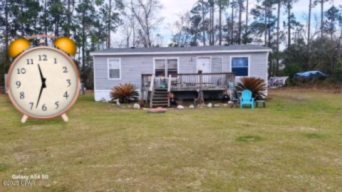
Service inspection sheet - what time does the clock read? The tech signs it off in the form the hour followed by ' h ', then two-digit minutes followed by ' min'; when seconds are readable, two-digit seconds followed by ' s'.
11 h 33 min
